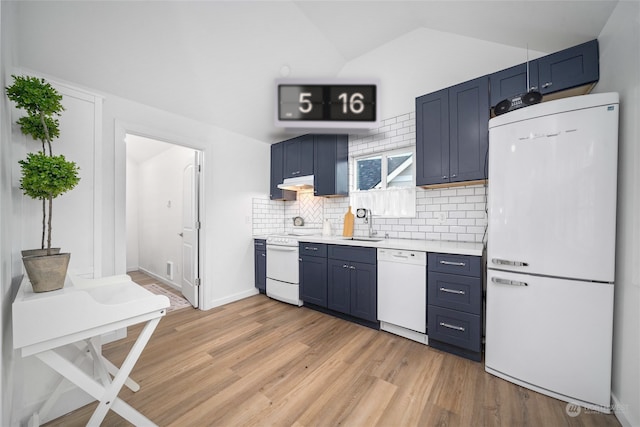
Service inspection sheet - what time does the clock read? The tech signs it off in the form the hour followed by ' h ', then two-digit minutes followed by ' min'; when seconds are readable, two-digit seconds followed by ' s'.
5 h 16 min
